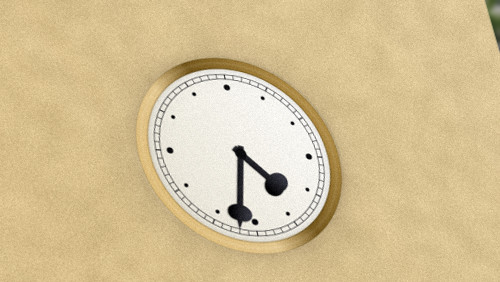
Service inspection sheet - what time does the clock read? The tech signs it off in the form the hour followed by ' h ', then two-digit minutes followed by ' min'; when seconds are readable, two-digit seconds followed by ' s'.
4 h 32 min
